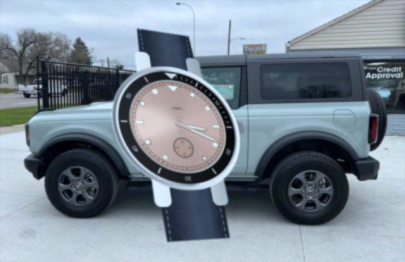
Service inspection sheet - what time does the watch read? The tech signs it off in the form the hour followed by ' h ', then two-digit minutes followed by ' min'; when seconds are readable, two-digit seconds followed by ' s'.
3 h 19 min
